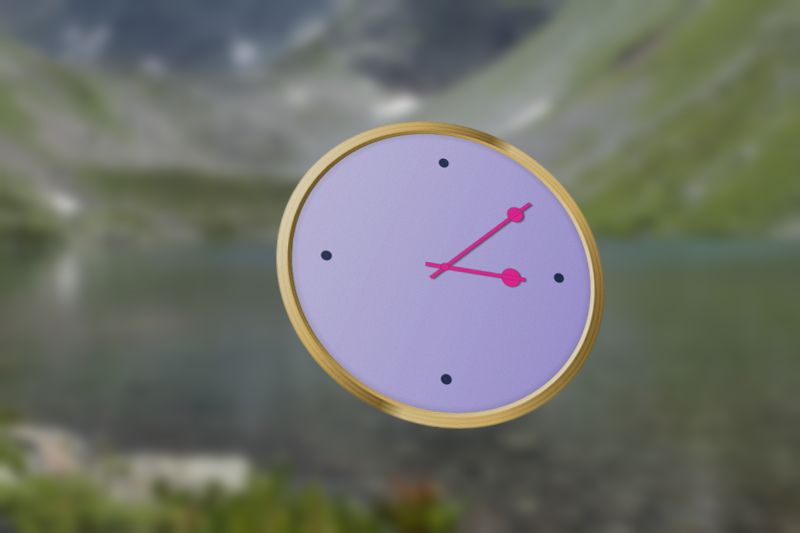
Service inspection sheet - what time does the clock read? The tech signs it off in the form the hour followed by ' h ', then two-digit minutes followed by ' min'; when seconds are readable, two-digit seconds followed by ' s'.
3 h 08 min
